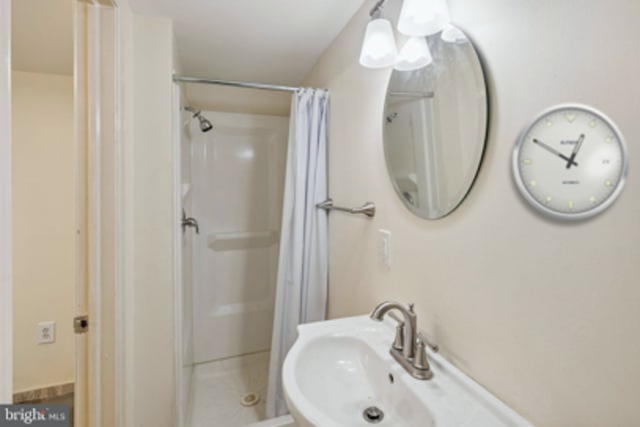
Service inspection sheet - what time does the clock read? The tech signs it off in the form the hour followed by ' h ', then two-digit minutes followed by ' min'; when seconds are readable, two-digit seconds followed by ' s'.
12 h 50 min
